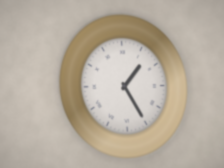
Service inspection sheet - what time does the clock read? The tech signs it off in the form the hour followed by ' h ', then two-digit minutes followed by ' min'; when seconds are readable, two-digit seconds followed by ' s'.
1 h 25 min
